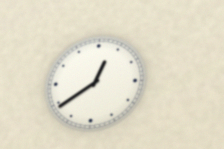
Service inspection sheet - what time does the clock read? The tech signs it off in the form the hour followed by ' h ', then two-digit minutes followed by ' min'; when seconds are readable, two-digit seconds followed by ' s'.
12 h 39 min
